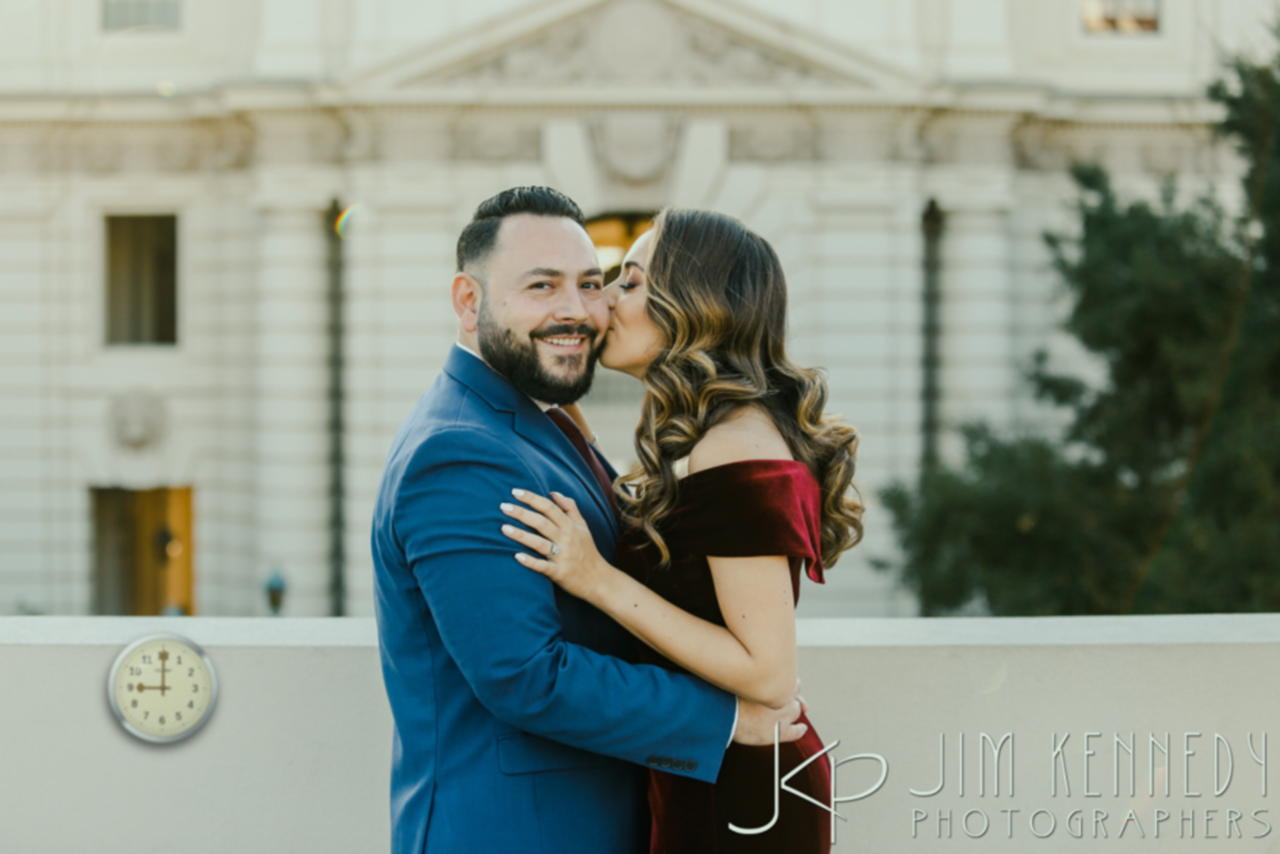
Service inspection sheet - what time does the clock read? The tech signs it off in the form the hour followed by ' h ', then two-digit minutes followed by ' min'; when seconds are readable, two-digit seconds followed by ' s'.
9 h 00 min
